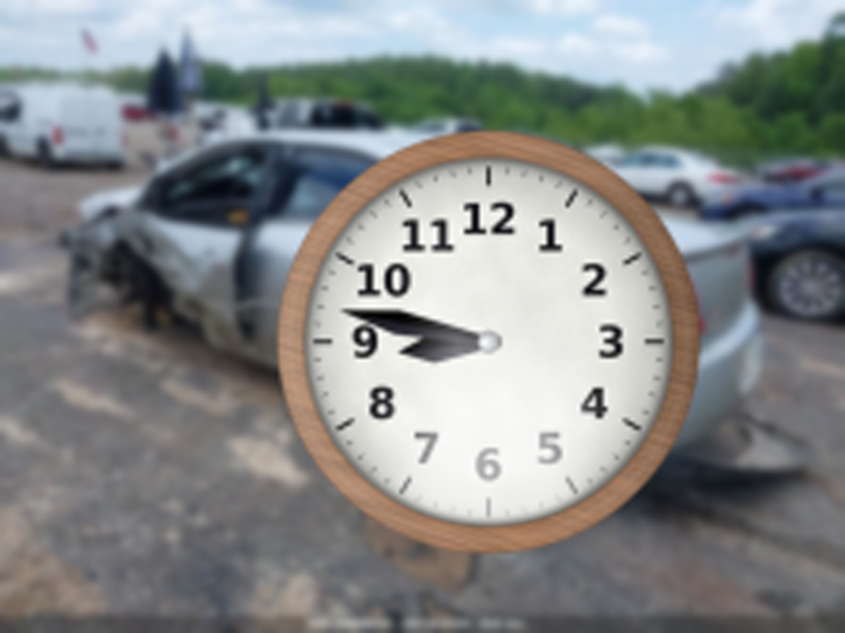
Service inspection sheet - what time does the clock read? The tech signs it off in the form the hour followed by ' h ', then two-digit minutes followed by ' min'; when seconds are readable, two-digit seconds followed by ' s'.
8 h 47 min
